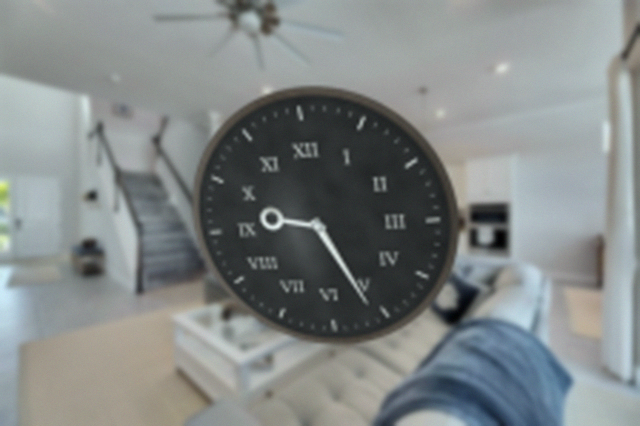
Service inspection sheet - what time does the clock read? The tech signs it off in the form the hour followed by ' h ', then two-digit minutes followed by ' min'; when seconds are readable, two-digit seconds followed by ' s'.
9 h 26 min
